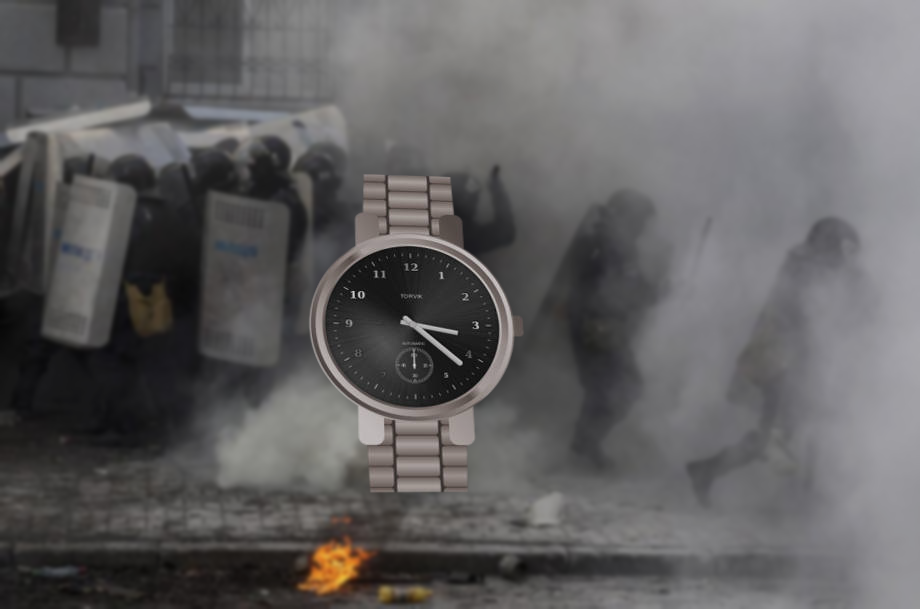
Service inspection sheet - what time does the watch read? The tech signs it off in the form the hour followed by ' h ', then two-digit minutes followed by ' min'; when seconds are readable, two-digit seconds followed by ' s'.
3 h 22 min
